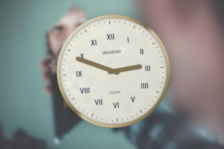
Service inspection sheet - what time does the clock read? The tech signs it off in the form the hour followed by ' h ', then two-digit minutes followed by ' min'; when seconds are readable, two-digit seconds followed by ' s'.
2 h 49 min
